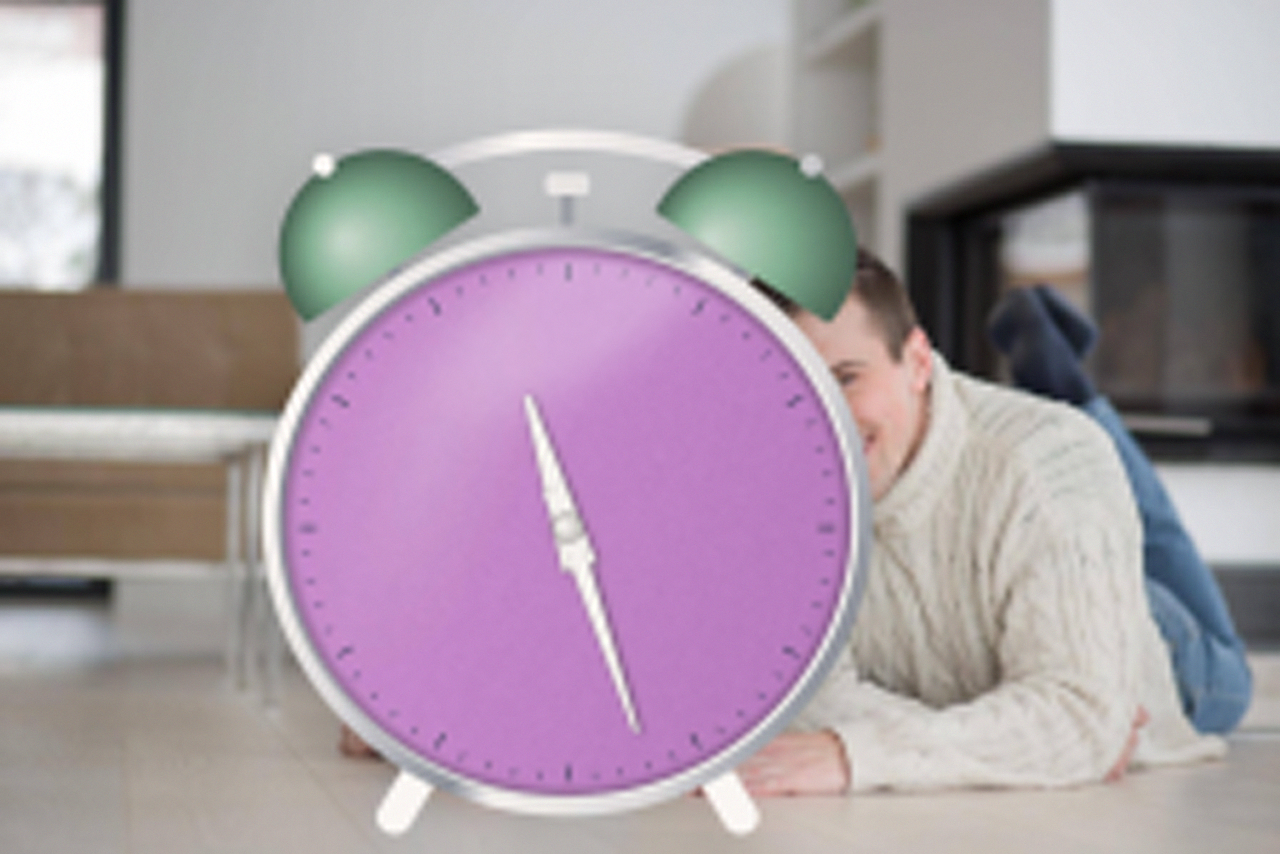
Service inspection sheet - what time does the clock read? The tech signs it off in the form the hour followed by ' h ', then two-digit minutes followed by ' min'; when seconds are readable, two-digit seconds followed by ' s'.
11 h 27 min
